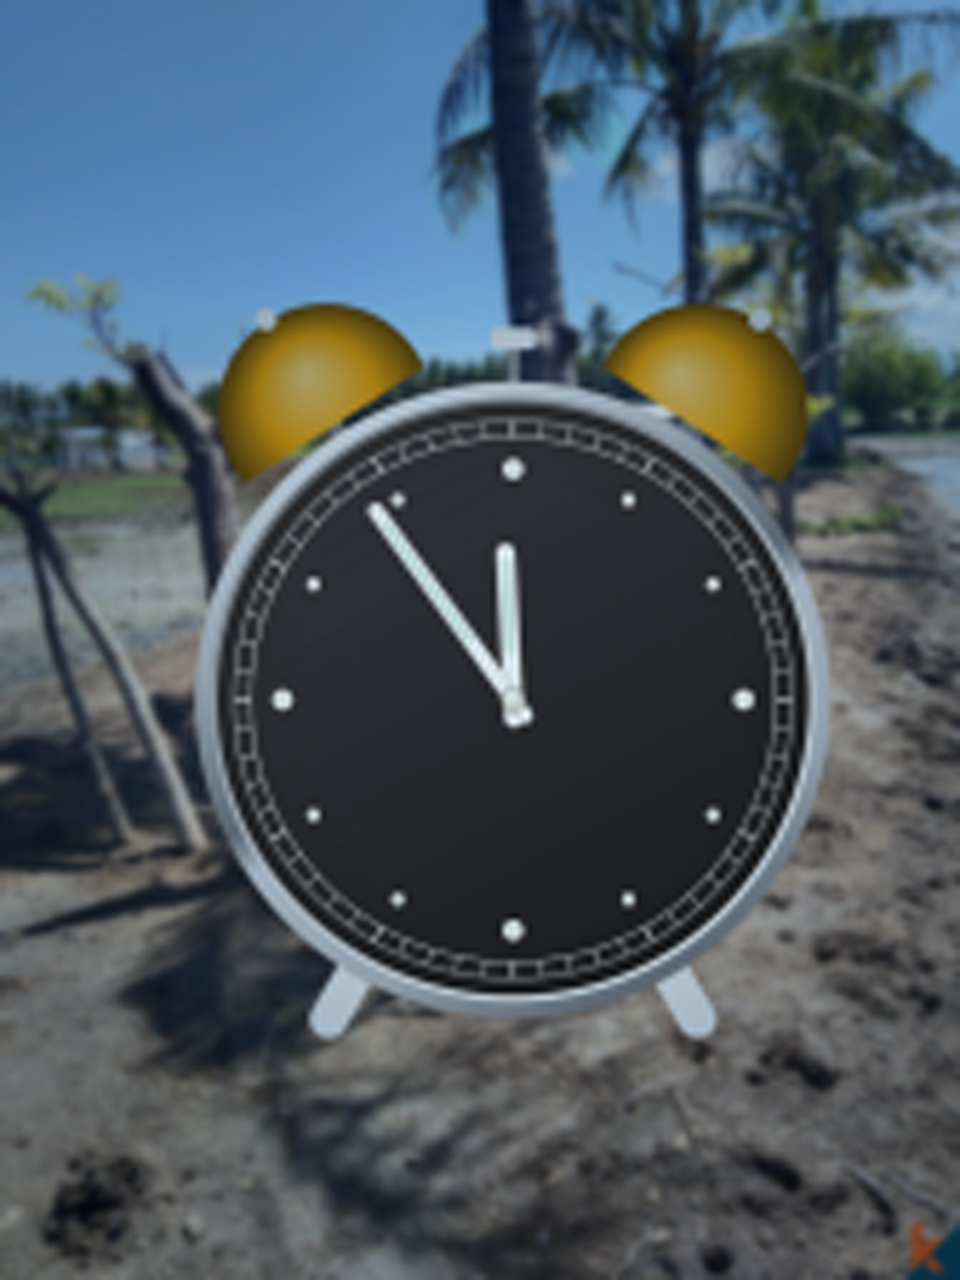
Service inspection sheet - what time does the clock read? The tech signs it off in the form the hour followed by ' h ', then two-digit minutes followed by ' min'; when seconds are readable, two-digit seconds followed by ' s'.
11 h 54 min
